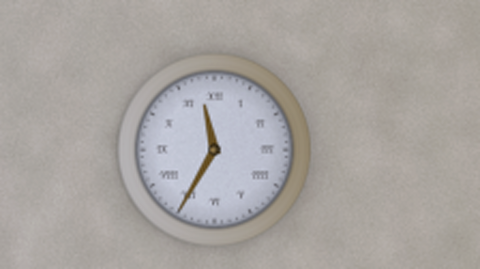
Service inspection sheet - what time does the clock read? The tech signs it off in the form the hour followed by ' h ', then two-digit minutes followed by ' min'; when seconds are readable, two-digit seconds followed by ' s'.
11 h 35 min
